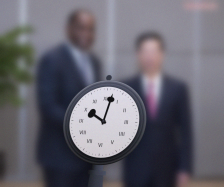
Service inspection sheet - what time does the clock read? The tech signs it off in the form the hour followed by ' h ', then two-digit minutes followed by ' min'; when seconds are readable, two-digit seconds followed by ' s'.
10 h 02 min
